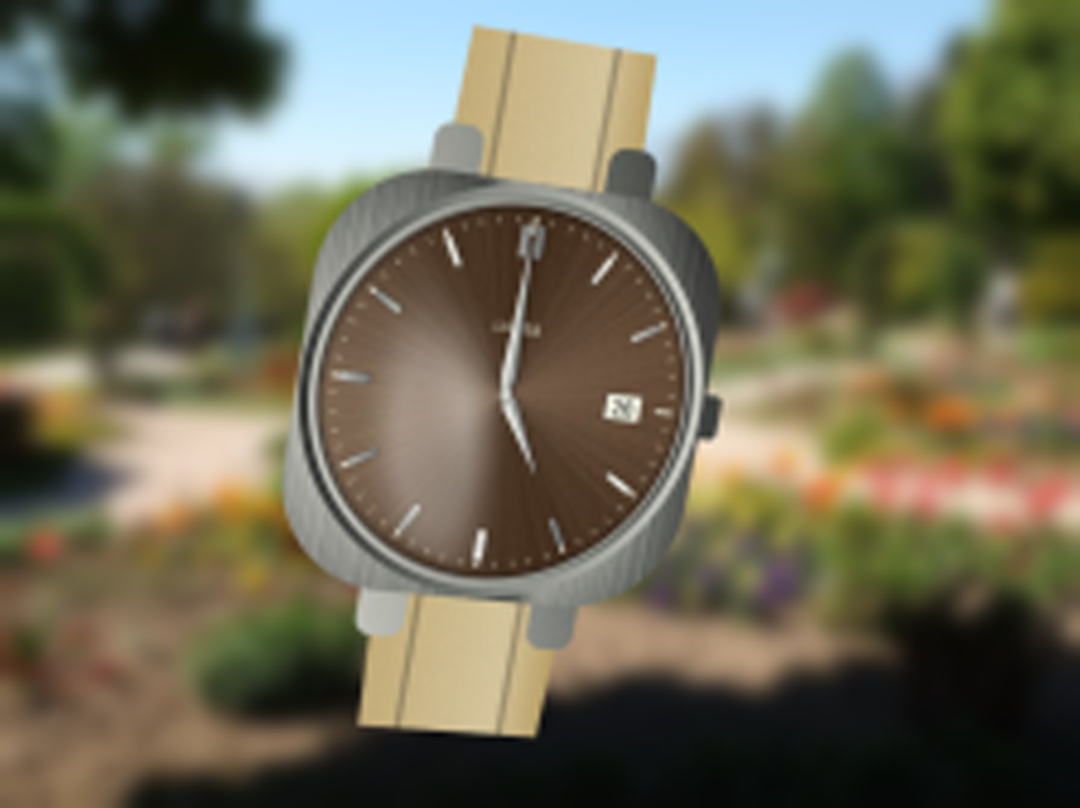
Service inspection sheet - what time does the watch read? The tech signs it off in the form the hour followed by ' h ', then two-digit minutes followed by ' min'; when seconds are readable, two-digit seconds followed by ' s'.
5 h 00 min
